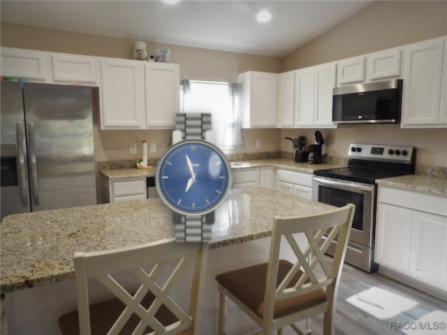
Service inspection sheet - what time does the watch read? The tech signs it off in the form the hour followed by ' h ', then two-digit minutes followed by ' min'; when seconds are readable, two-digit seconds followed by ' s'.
6 h 57 min
